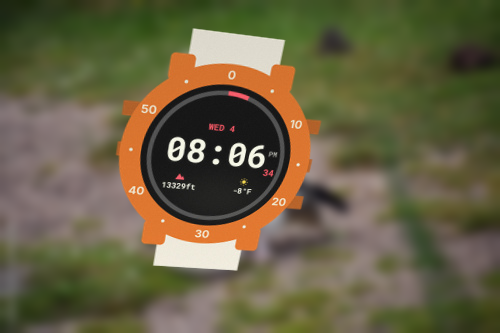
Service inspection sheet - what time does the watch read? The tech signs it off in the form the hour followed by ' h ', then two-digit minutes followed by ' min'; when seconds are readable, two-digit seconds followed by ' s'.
8 h 06 min 34 s
